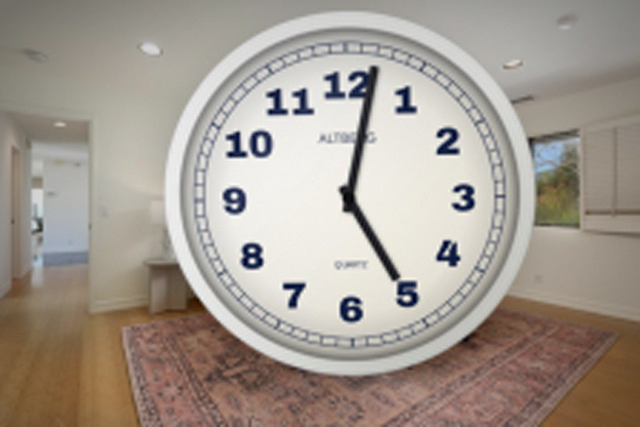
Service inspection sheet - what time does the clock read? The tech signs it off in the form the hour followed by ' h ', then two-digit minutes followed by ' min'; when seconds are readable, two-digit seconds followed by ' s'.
5 h 02 min
